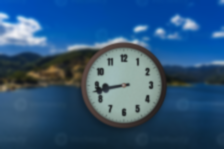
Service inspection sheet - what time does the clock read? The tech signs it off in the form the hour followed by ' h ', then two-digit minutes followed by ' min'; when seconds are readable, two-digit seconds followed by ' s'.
8 h 43 min
